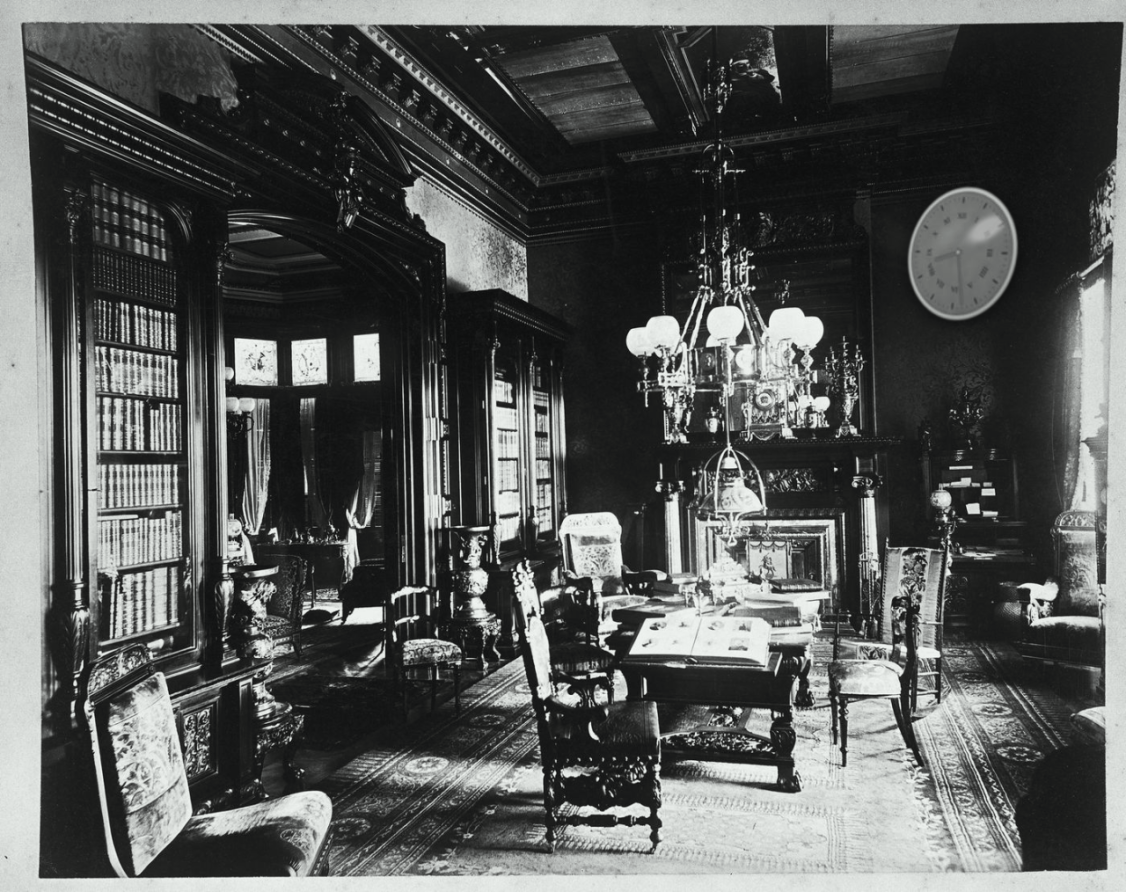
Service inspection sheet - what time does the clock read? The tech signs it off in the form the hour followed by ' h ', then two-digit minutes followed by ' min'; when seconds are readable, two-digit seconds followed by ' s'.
8 h 28 min
